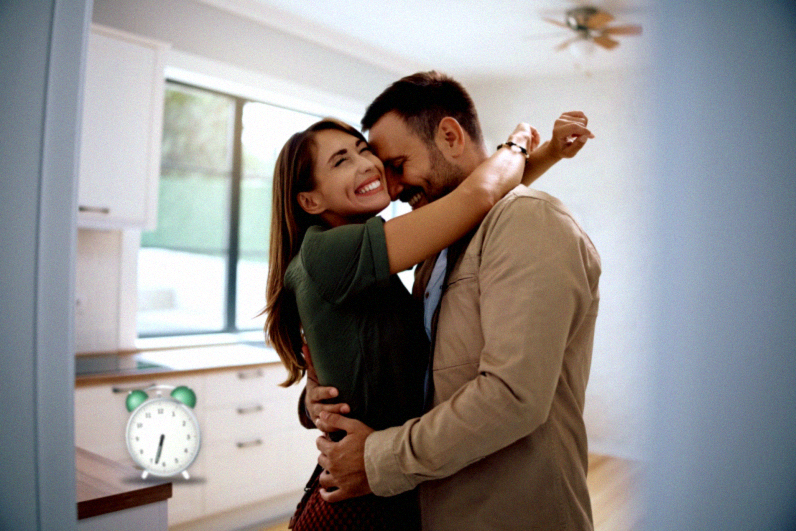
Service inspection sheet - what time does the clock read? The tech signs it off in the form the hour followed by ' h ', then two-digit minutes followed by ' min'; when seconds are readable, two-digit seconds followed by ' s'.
6 h 33 min
